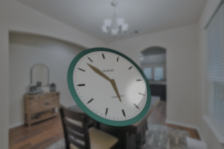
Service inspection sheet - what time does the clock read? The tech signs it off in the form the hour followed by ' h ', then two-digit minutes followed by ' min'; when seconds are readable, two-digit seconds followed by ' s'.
5 h 53 min
